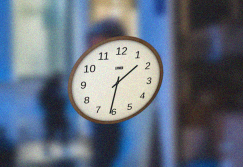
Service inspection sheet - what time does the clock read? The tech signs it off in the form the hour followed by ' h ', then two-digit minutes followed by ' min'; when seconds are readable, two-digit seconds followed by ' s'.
1 h 31 min
